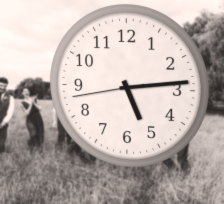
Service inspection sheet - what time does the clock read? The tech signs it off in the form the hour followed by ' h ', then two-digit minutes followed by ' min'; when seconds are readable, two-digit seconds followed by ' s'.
5 h 13 min 43 s
